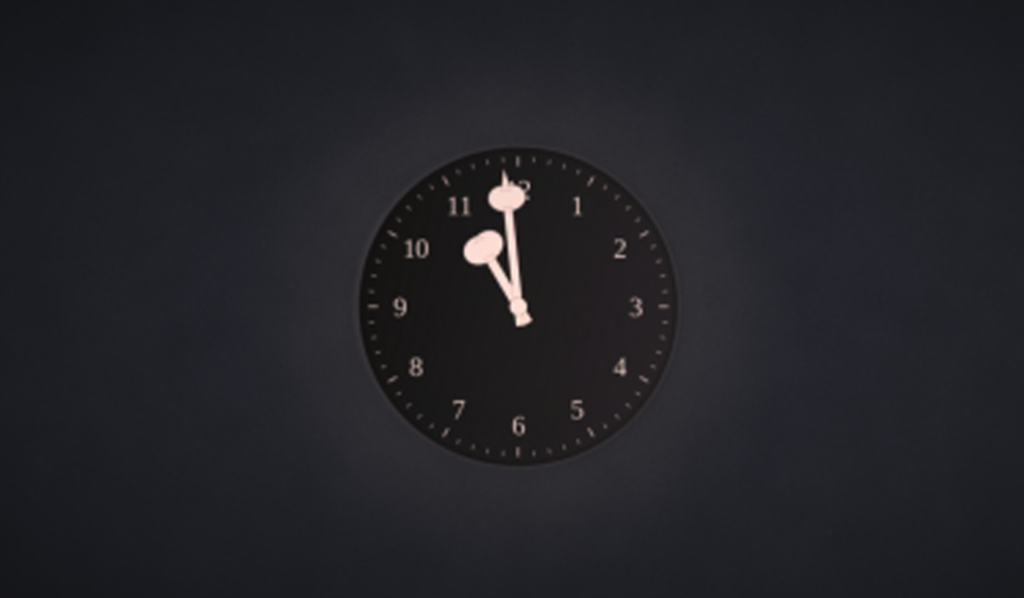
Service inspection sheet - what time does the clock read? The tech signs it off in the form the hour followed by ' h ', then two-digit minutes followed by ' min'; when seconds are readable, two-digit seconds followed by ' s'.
10 h 59 min
